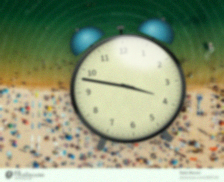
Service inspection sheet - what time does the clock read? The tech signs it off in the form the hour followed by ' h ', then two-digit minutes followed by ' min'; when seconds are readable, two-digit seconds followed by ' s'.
3 h 48 min
